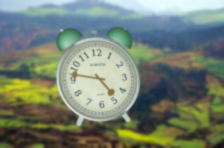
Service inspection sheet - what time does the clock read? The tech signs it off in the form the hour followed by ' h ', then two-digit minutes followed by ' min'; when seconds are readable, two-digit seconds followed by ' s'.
4 h 47 min
